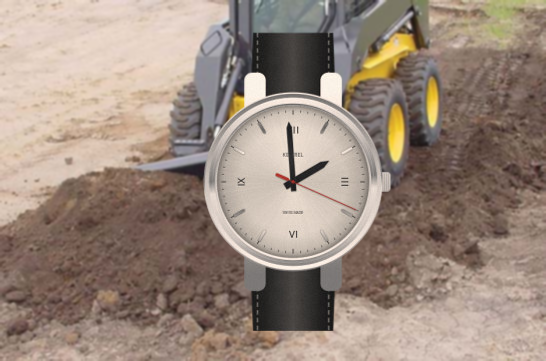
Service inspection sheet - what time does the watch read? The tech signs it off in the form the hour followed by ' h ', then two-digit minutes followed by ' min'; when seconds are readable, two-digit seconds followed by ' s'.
1 h 59 min 19 s
